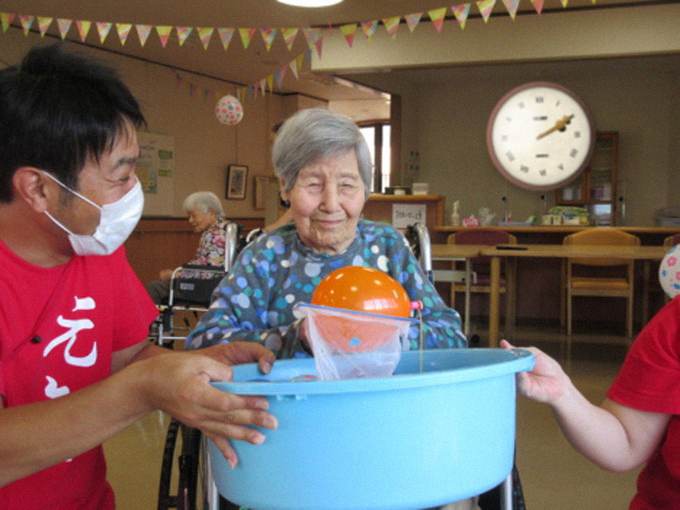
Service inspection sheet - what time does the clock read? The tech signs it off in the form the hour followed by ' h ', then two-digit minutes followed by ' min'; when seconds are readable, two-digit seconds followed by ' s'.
2 h 10 min
